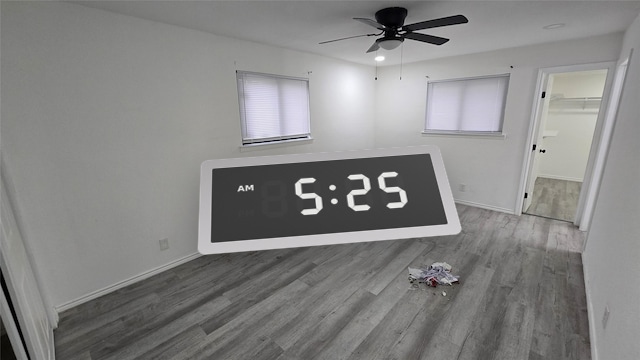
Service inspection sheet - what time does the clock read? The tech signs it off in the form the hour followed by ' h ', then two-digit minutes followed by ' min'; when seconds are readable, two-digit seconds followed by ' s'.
5 h 25 min
